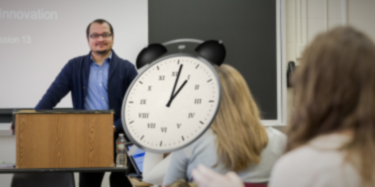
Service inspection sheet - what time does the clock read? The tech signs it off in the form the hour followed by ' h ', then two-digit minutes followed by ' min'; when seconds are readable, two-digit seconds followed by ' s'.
1 h 01 min
